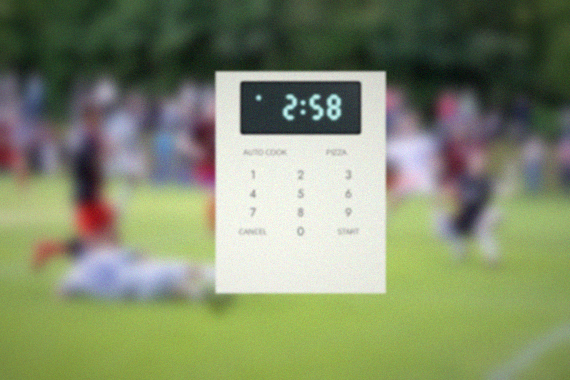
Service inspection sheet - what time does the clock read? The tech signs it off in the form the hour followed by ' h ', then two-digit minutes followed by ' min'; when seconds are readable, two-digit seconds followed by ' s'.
2 h 58 min
